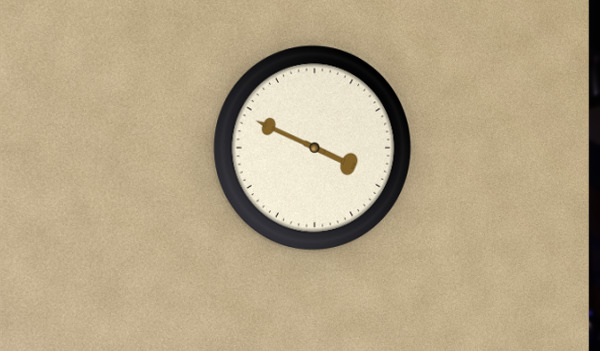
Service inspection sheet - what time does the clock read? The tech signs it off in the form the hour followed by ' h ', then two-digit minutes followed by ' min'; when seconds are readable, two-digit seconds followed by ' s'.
3 h 49 min
